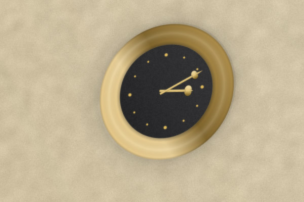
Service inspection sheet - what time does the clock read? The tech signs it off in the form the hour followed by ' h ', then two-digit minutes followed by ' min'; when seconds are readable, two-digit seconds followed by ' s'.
3 h 11 min
